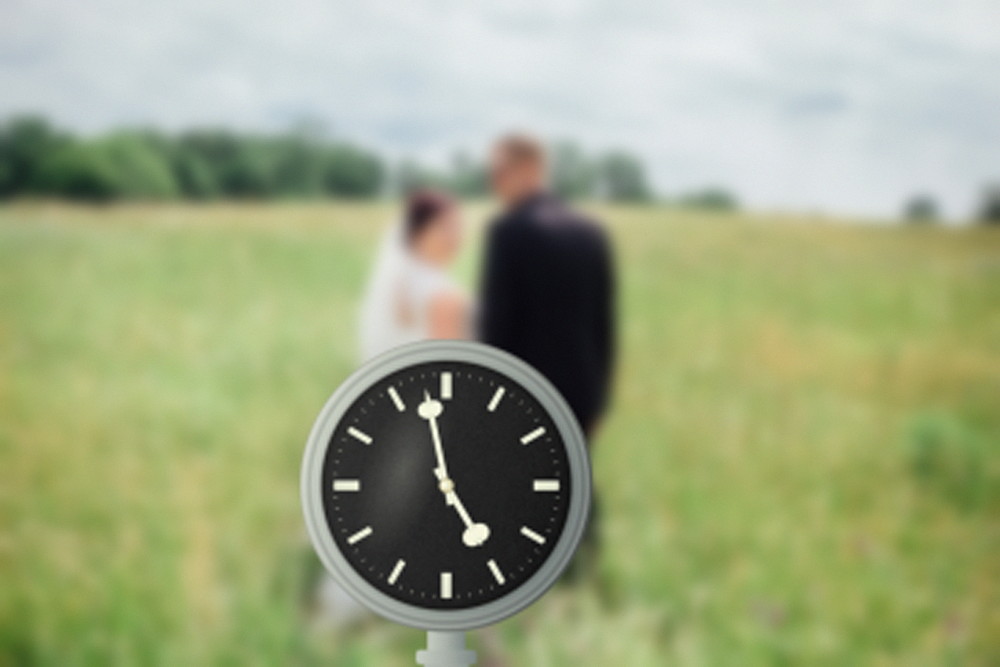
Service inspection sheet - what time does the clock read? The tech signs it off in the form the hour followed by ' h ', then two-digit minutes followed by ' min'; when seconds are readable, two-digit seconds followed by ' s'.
4 h 58 min
